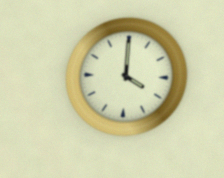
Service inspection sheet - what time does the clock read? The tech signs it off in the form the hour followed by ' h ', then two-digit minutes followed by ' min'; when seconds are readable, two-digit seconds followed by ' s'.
4 h 00 min
